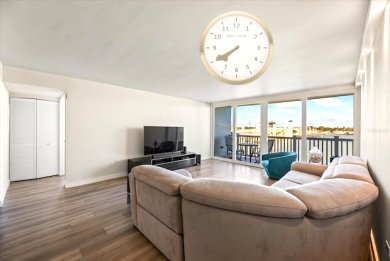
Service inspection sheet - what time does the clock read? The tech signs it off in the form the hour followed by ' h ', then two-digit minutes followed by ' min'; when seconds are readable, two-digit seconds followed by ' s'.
7 h 40 min
